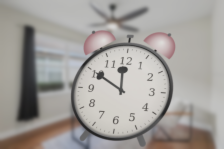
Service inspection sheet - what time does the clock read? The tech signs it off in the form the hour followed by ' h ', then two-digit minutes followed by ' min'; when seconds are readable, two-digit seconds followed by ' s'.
11 h 50 min
